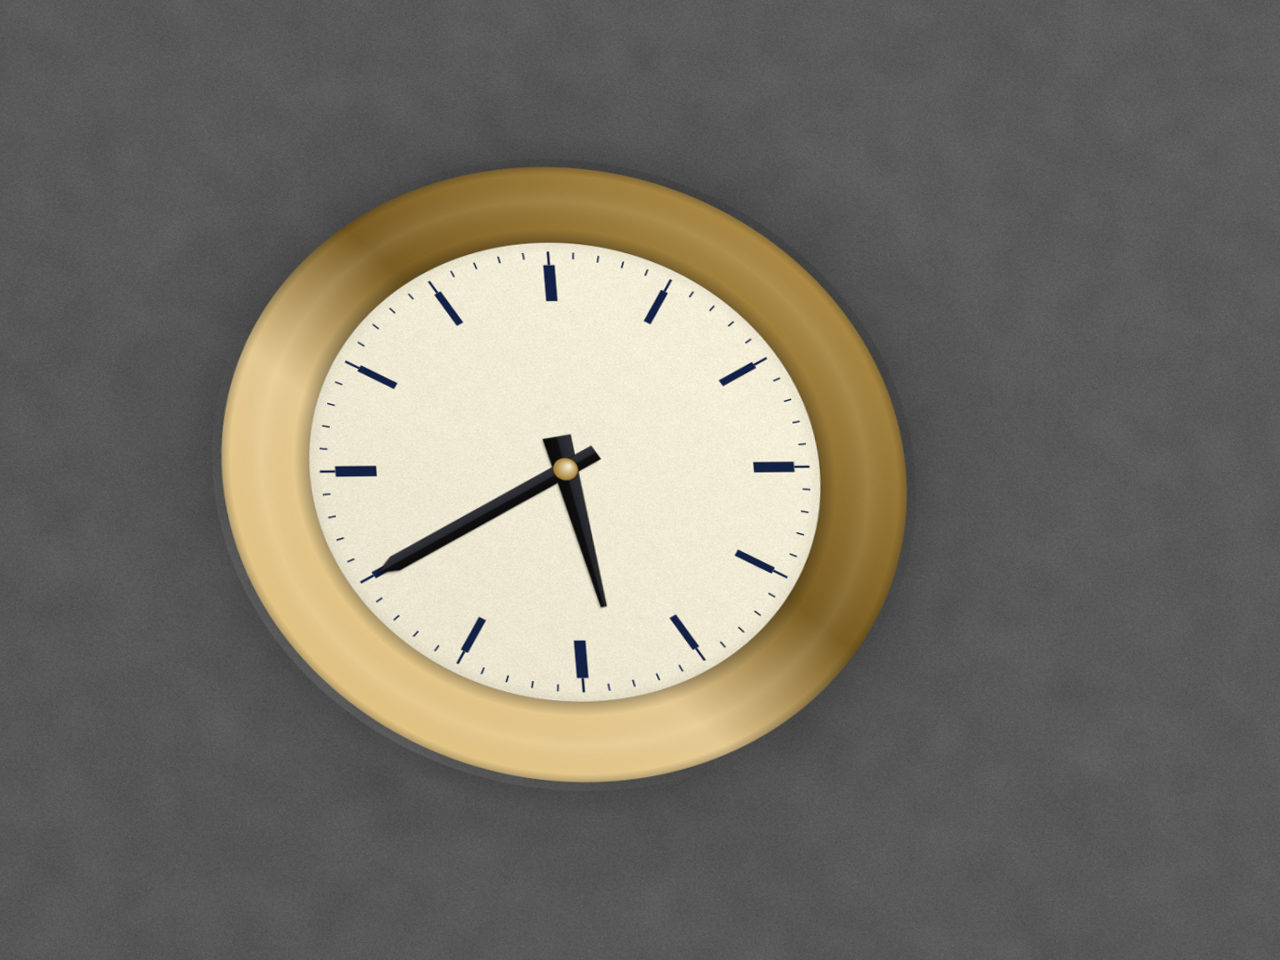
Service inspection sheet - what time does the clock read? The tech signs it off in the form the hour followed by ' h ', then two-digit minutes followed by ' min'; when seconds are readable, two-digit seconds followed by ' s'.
5 h 40 min
